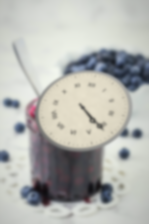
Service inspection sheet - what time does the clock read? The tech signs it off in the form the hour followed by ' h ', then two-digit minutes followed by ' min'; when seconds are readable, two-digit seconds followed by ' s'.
4 h 21 min
